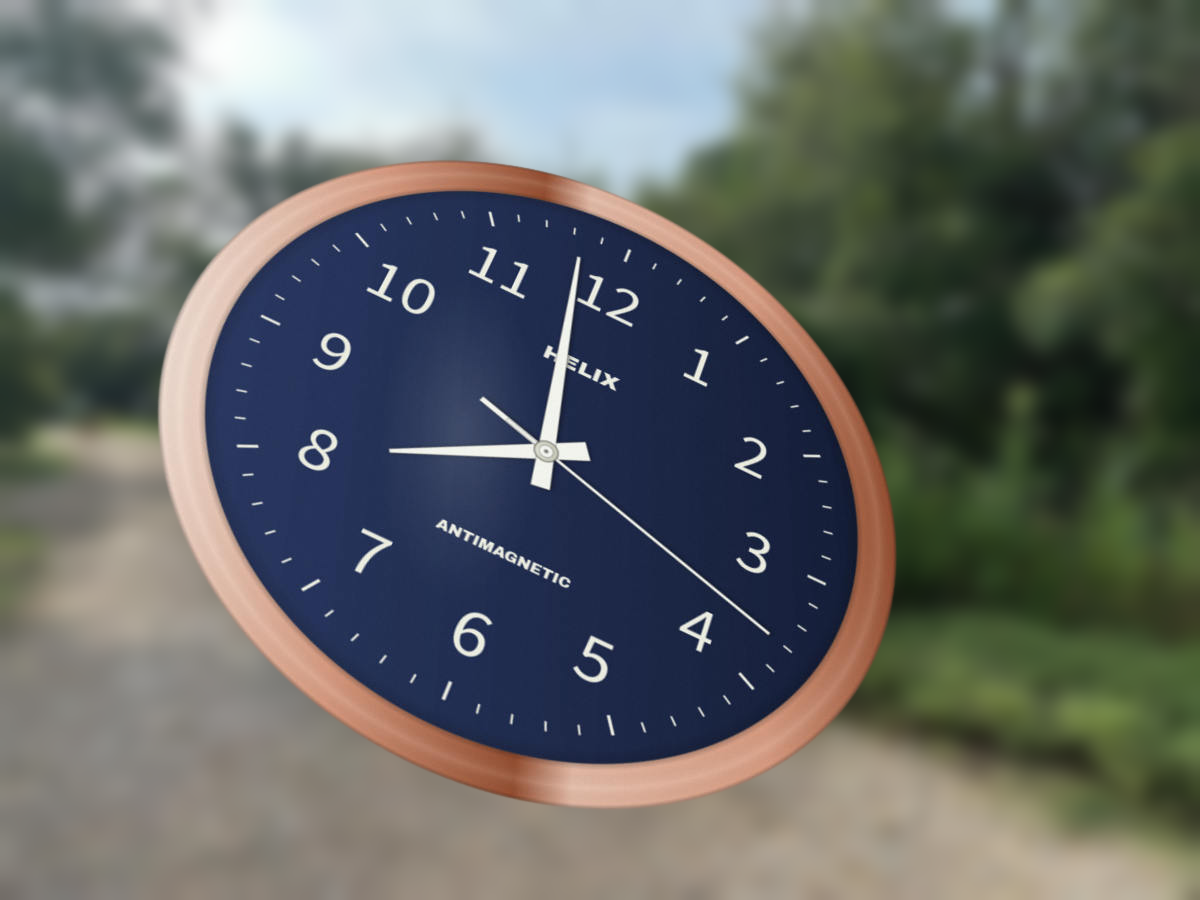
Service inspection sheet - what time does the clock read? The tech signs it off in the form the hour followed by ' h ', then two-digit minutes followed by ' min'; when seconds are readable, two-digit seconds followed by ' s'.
7 h 58 min 18 s
